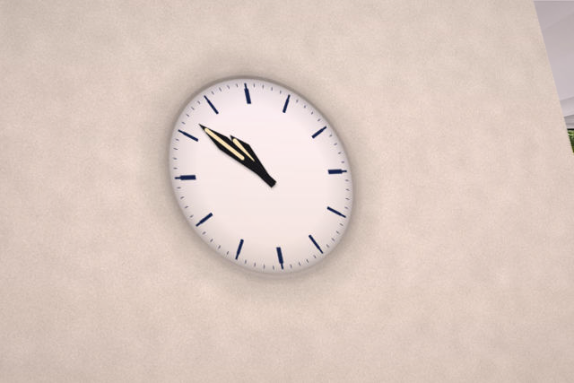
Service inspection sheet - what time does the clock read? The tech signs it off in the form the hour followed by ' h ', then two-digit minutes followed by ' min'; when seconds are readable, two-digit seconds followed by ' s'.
10 h 52 min
